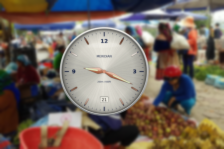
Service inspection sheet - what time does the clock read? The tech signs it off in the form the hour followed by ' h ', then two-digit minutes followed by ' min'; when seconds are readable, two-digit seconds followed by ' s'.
9 h 19 min
